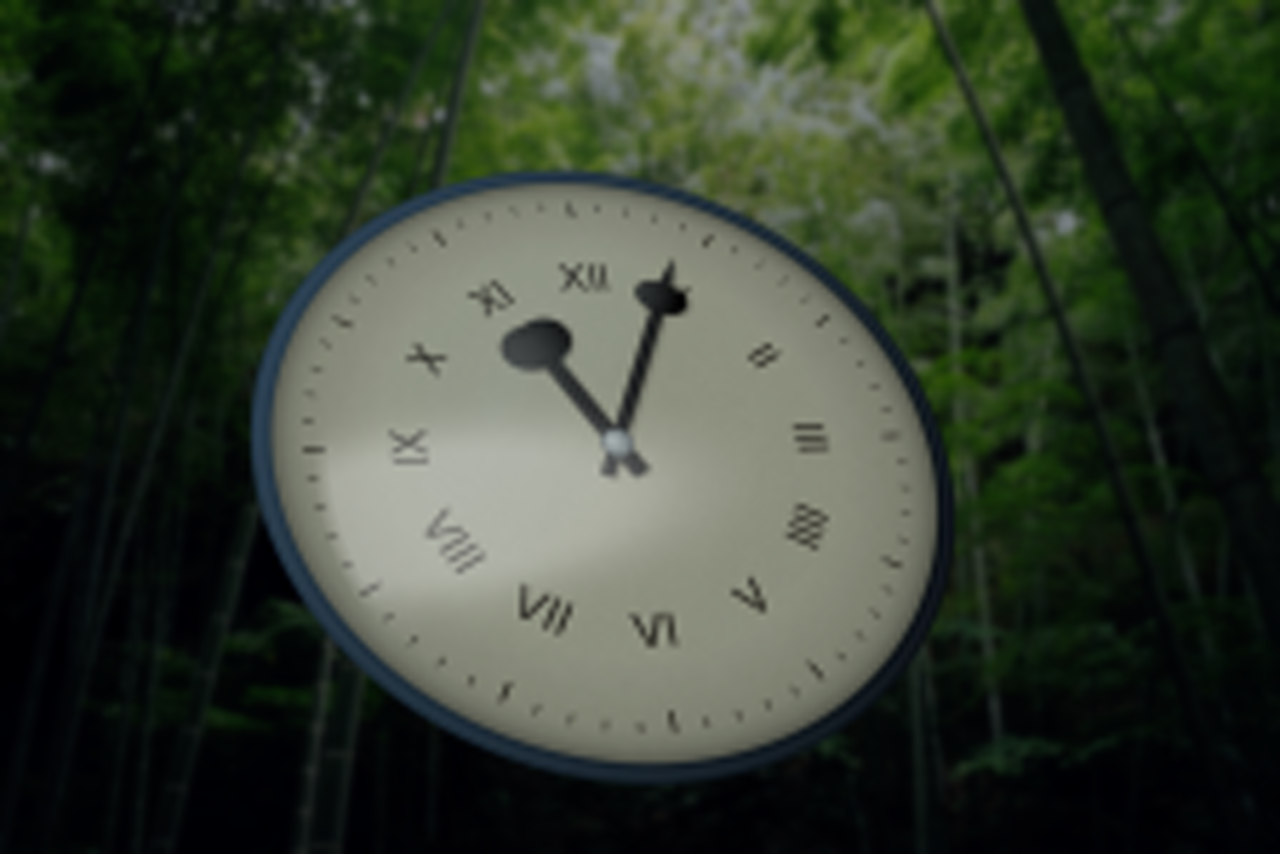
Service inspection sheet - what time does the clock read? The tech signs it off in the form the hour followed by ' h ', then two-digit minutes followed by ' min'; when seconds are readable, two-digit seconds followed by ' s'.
11 h 04 min
